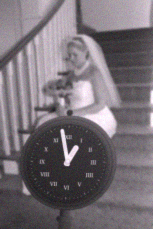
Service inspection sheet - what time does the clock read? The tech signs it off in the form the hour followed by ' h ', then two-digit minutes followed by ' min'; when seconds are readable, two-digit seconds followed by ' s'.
12 h 58 min
